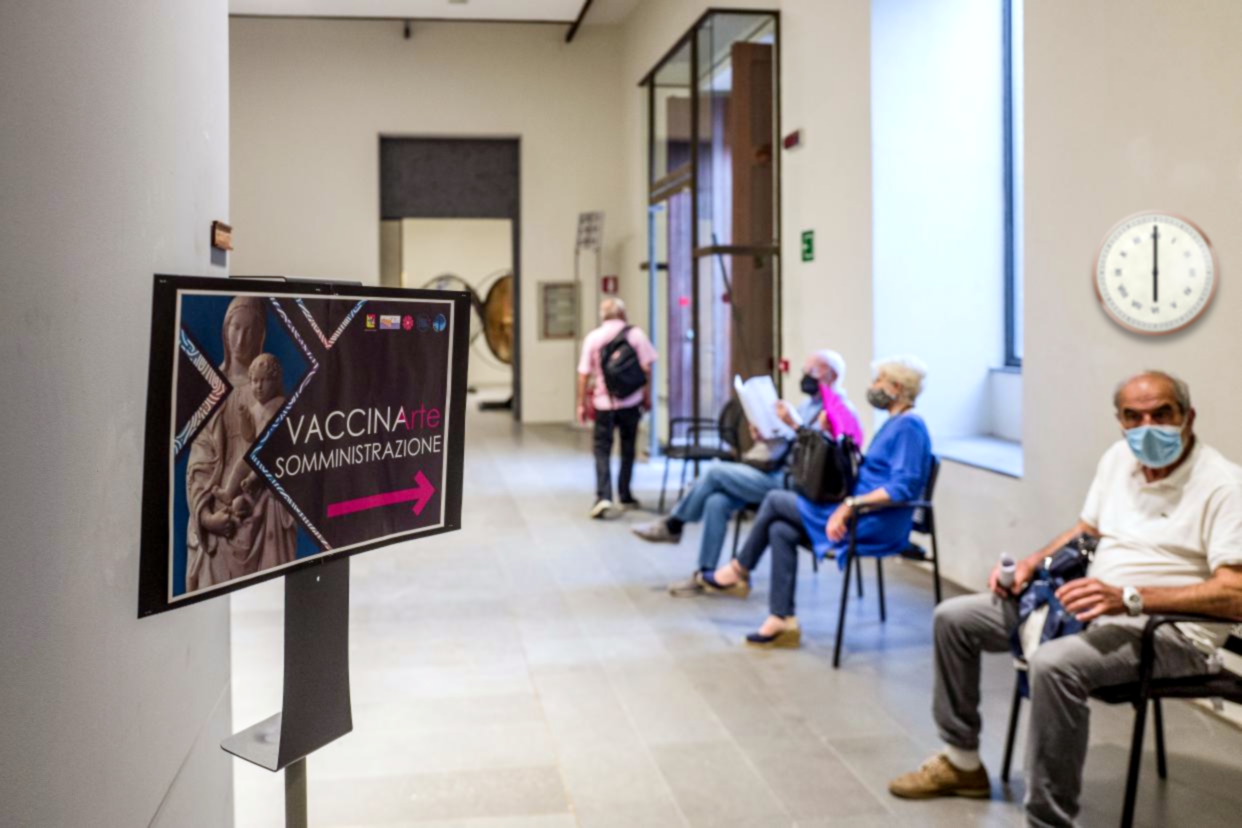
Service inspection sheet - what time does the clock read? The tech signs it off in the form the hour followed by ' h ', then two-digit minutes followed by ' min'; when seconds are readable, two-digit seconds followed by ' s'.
6 h 00 min
